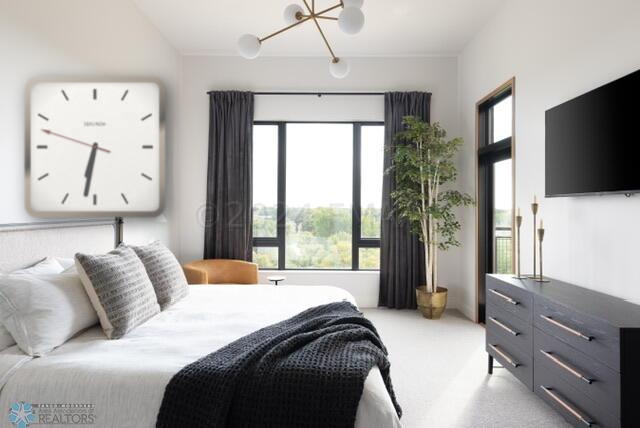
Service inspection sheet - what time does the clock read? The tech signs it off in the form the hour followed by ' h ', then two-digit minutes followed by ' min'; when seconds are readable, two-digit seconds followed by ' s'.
6 h 31 min 48 s
